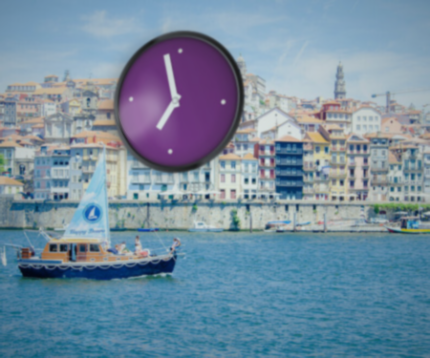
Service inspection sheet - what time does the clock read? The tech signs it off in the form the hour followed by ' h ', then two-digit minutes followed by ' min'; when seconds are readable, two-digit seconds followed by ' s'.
6 h 57 min
